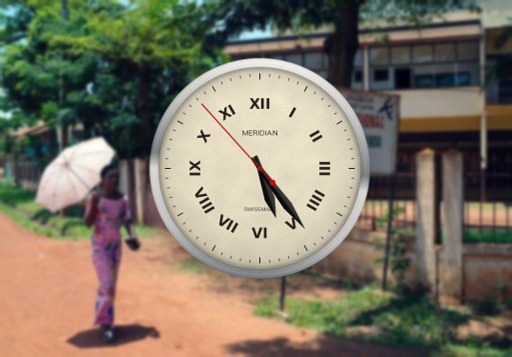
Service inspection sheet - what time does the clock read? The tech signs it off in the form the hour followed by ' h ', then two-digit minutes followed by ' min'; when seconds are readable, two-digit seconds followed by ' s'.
5 h 23 min 53 s
